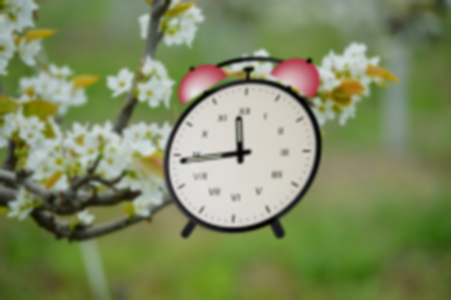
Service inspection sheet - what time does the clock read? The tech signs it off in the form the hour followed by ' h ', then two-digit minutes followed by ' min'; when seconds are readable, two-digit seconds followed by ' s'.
11 h 44 min
